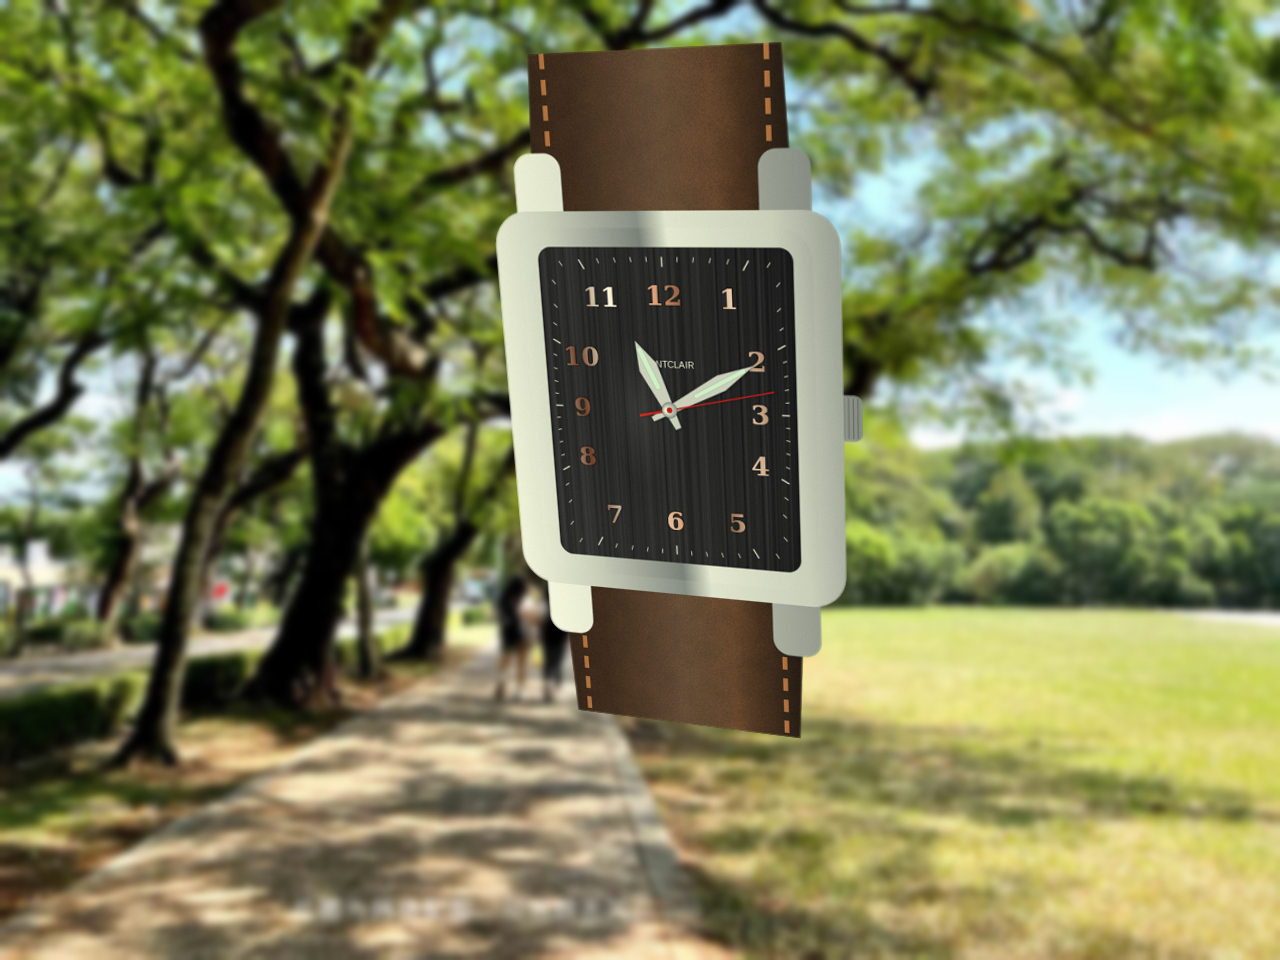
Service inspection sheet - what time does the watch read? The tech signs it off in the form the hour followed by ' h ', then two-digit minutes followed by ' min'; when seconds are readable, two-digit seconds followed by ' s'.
11 h 10 min 13 s
